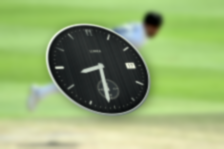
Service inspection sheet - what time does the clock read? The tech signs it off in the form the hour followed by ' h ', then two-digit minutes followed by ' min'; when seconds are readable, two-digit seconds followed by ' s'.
8 h 31 min
